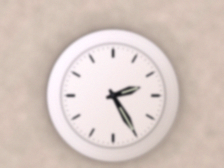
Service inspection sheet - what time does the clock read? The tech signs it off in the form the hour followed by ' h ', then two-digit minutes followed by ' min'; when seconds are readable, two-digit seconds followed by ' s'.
2 h 25 min
